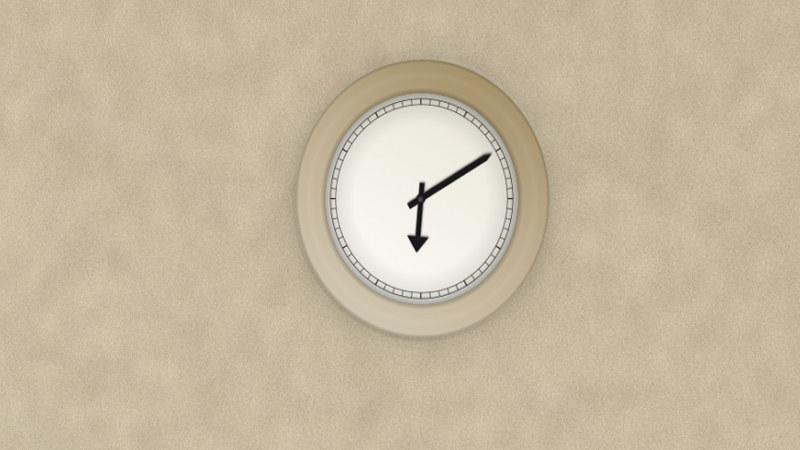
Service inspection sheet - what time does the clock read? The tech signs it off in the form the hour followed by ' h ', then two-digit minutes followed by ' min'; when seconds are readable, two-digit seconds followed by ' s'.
6 h 10 min
